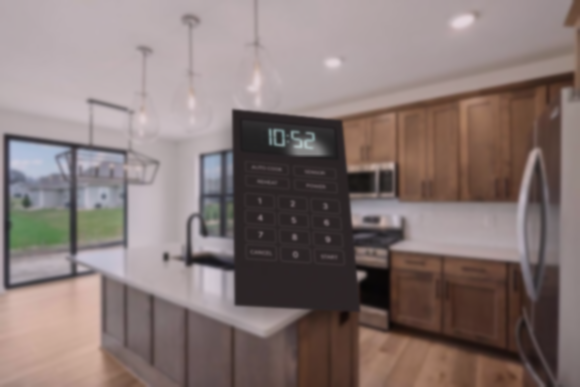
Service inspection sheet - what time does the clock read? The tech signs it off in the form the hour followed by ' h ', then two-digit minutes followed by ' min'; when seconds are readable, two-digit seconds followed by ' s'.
10 h 52 min
